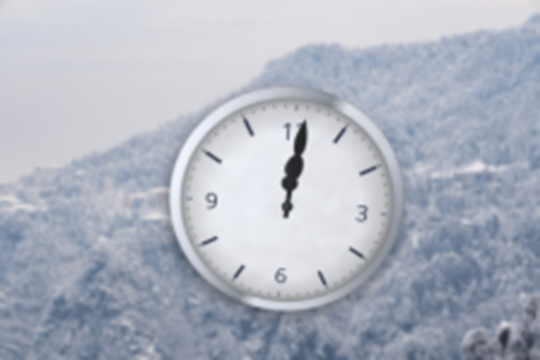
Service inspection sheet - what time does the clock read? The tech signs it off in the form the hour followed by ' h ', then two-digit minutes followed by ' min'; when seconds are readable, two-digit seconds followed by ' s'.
12 h 01 min
